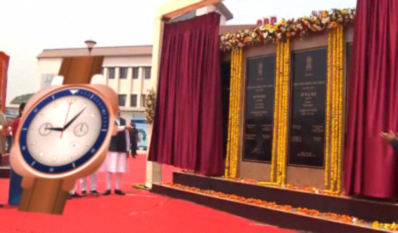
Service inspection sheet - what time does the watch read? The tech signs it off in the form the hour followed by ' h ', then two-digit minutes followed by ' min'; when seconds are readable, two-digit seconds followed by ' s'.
9 h 06 min
